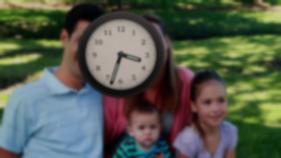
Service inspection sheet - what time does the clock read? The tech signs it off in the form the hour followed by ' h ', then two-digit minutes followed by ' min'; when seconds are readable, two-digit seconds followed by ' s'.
3 h 33 min
